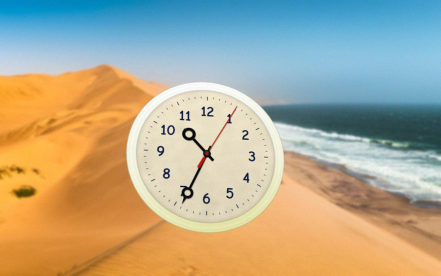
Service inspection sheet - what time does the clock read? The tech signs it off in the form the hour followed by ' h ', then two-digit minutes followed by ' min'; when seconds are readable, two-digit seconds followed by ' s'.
10 h 34 min 05 s
